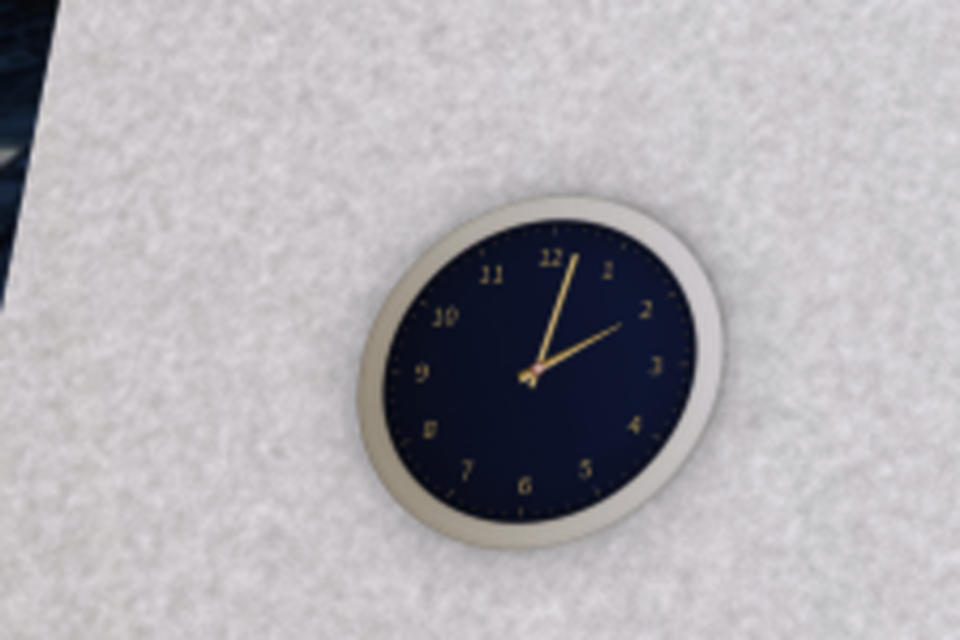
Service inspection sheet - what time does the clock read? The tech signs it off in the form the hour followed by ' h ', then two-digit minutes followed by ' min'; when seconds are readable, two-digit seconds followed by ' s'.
2 h 02 min
